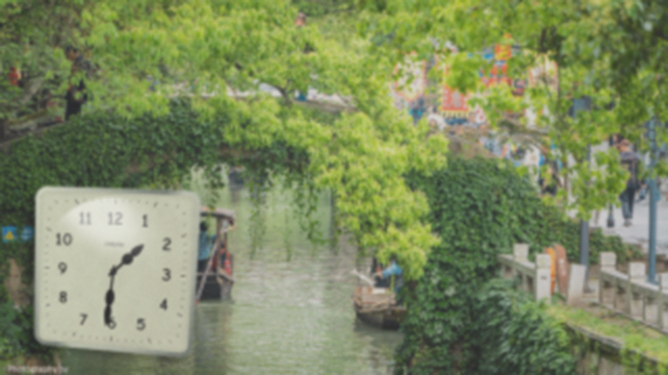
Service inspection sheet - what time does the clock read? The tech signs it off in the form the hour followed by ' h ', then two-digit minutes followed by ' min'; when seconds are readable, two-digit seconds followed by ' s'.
1 h 31 min
